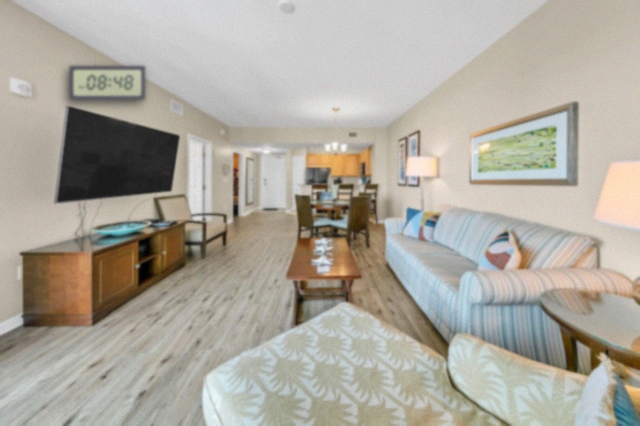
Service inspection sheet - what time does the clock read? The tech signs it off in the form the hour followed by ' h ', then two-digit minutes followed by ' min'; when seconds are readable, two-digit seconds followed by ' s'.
8 h 48 min
